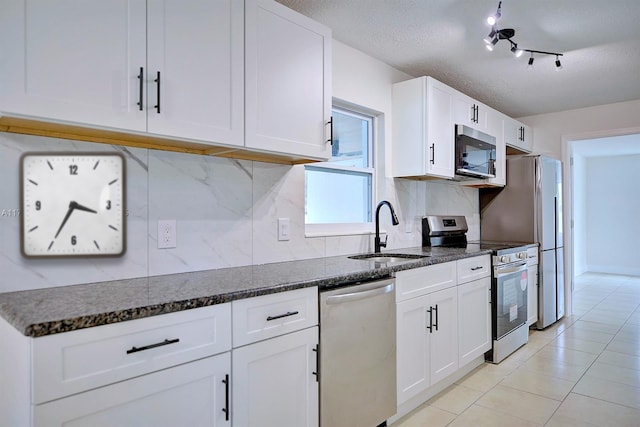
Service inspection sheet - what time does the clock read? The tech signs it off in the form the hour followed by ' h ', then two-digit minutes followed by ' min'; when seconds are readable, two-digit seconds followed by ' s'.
3 h 35 min
